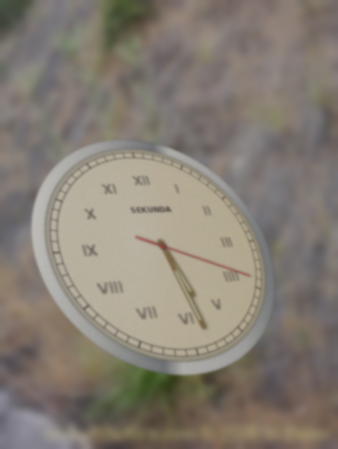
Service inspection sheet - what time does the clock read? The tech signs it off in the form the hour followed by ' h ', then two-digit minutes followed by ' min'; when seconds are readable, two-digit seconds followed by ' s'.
5 h 28 min 19 s
